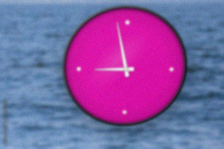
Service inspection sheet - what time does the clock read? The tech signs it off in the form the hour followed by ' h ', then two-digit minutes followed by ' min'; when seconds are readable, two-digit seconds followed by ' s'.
8 h 58 min
